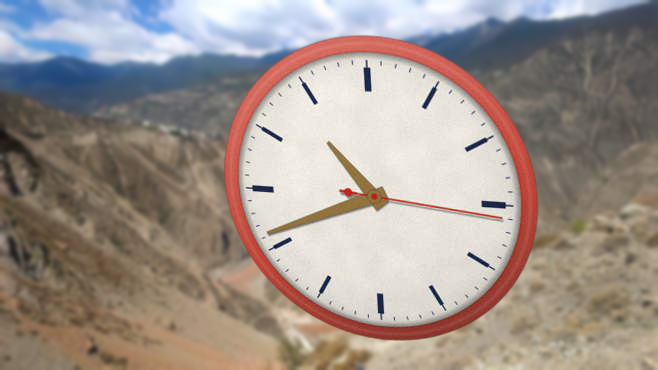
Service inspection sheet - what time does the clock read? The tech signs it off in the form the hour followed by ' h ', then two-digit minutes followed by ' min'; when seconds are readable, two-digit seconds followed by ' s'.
10 h 41 min 16 s
